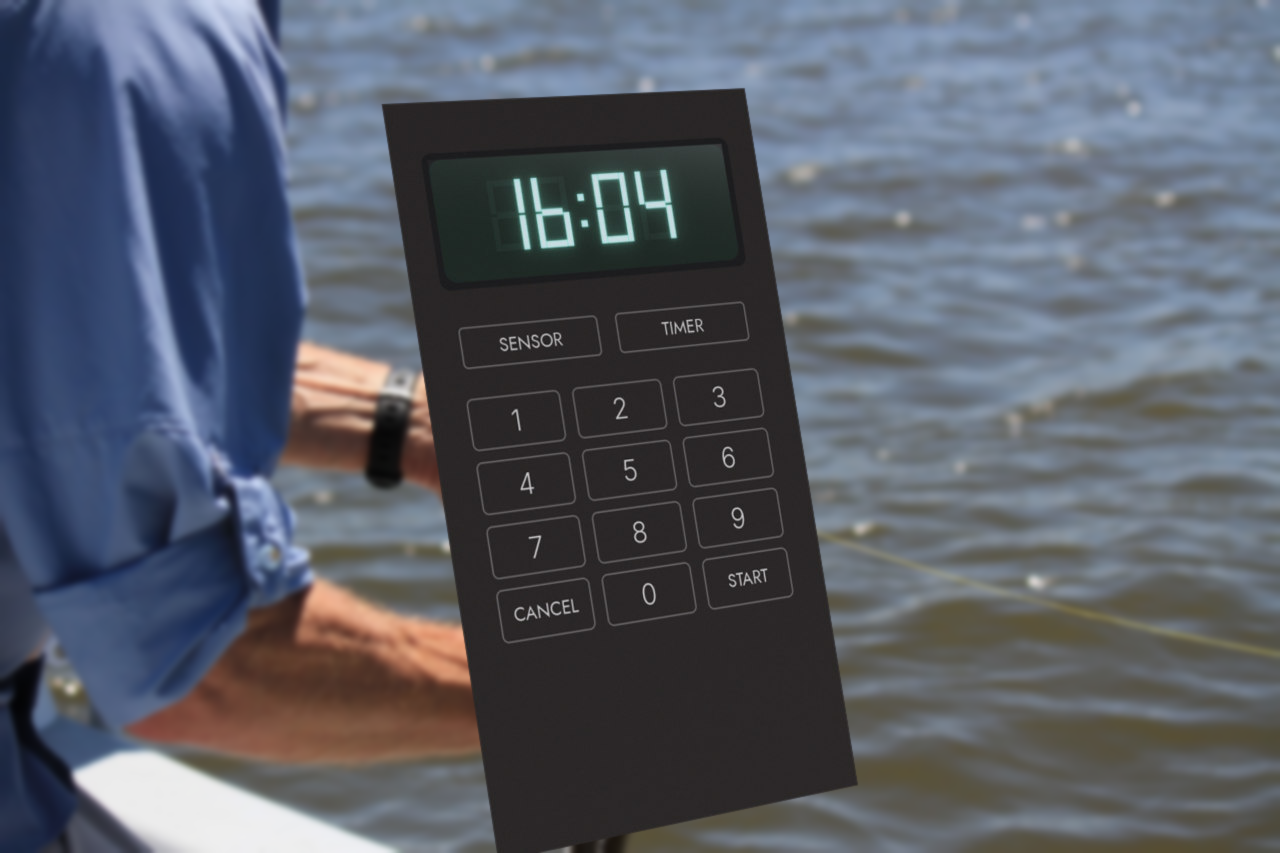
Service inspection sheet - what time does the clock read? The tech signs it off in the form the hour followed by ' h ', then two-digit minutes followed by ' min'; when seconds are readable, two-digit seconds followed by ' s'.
16 h 04 min
